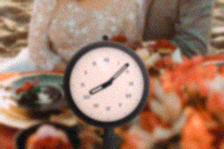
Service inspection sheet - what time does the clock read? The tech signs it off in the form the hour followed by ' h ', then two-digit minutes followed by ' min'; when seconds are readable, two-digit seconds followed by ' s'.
8 h 08 min
